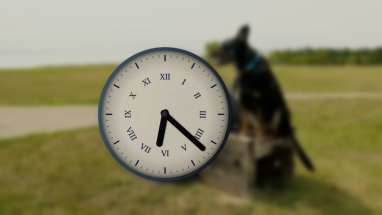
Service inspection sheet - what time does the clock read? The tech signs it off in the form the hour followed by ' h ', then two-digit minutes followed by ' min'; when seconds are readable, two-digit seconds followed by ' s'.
6 h 22 min
